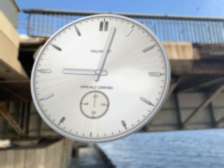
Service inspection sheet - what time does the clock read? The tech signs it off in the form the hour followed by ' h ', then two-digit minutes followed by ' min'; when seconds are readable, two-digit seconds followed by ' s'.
9 h 02 min
